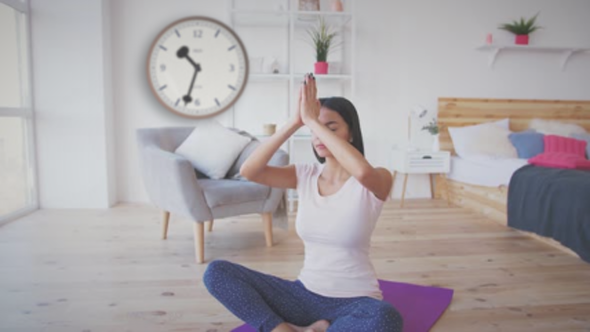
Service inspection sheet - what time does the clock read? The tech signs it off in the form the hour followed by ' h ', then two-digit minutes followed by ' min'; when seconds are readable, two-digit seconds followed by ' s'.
10 h 33 min
